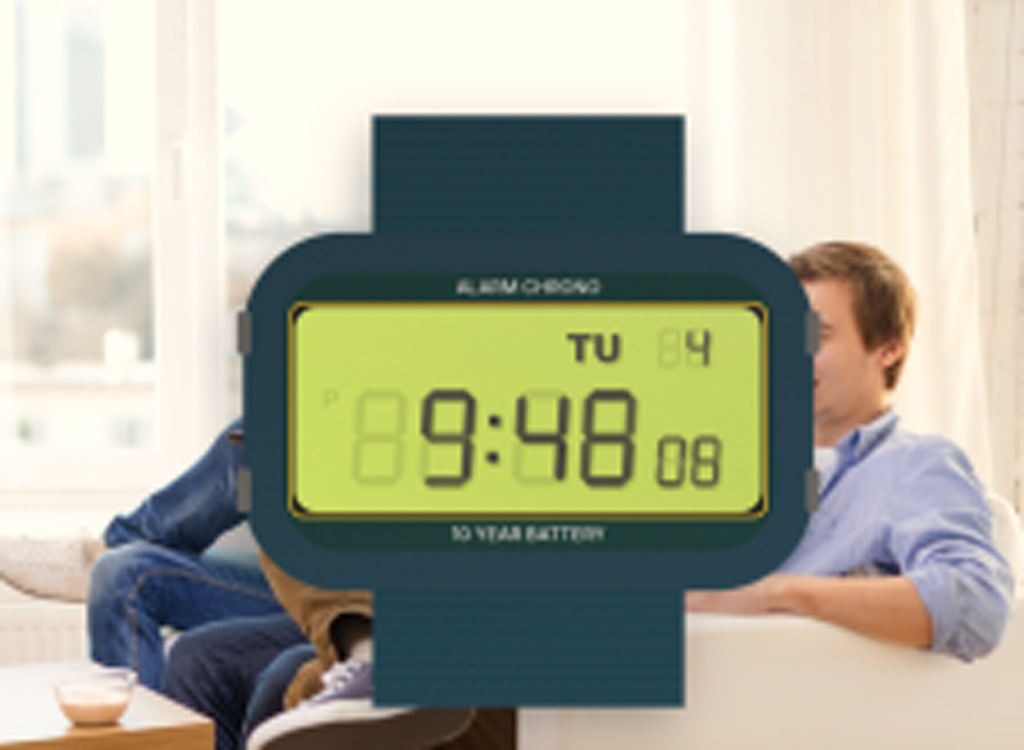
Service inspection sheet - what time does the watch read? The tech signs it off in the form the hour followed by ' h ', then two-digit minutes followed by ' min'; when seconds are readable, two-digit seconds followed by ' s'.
9 h 48 min 08 s
